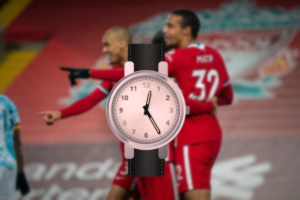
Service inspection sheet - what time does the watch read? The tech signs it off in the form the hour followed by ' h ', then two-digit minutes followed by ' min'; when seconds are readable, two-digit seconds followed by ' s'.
12 h 25 min
